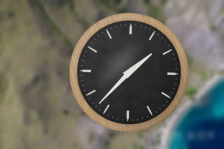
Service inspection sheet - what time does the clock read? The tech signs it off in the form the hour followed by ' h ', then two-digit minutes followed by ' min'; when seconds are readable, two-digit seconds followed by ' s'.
1 h 37 min
